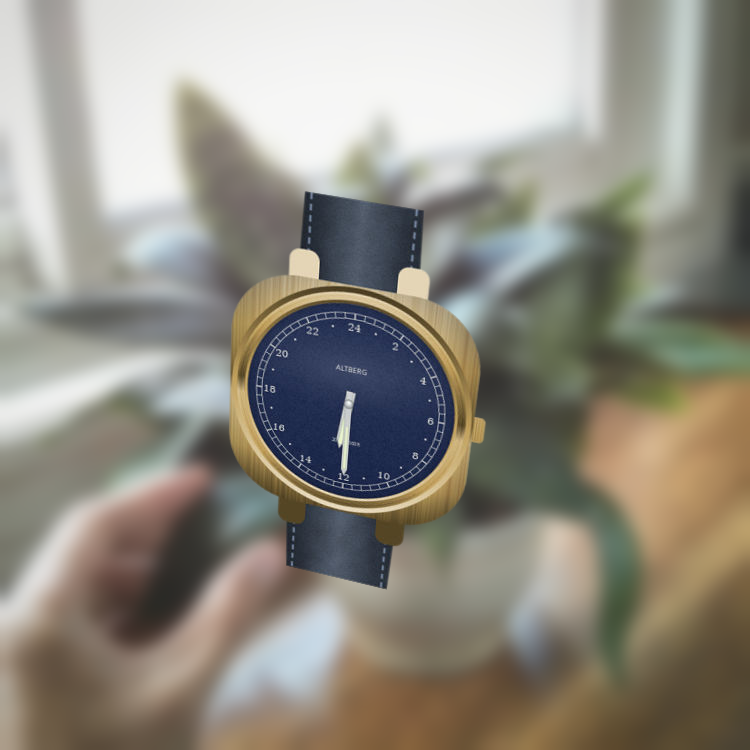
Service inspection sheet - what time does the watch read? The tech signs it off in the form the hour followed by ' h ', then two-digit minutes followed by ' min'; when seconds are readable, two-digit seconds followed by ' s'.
12 h 30 min
